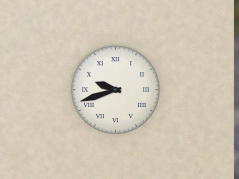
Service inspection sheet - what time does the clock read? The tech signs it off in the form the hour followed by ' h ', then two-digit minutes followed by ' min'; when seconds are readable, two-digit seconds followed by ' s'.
9 h 42 min
